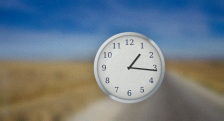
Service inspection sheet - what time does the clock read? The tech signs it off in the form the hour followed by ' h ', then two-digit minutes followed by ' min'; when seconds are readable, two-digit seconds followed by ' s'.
1 h 16 min
